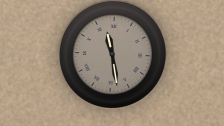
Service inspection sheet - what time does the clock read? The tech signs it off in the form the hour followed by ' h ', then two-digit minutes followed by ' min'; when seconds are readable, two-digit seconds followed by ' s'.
11 h 28 min
